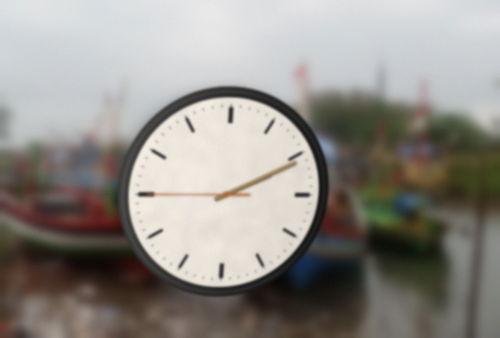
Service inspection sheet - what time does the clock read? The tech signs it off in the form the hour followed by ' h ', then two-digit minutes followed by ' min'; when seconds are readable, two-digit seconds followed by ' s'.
2 h 10 min 45 s
